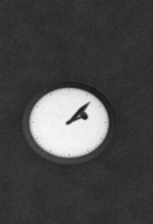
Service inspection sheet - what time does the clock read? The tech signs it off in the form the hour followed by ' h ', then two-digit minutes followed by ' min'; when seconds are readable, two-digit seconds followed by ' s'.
2 h 07 min
